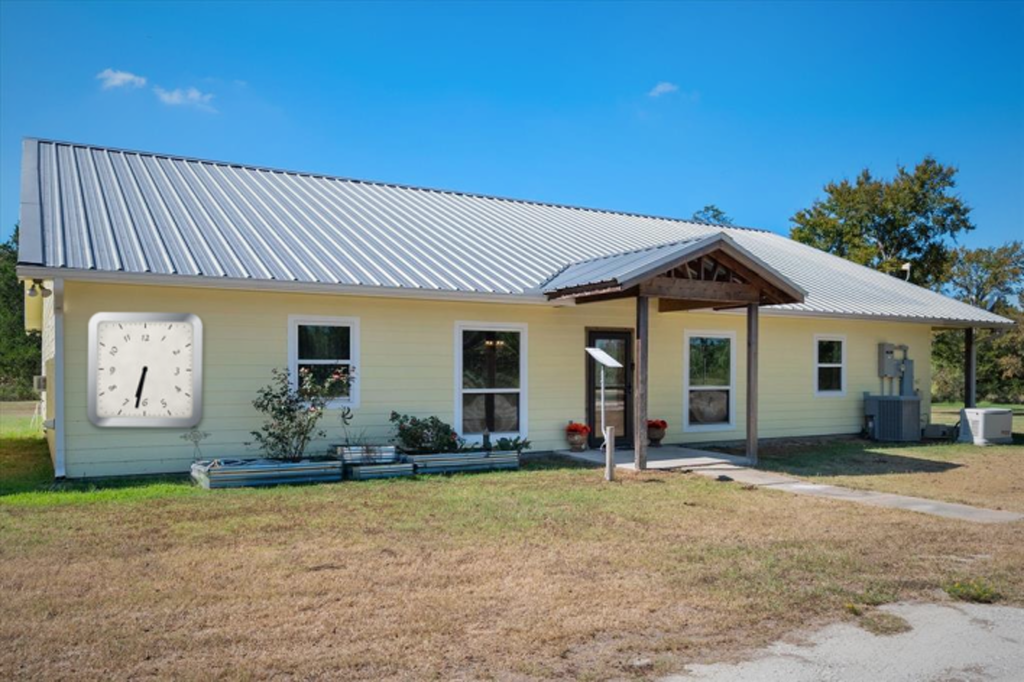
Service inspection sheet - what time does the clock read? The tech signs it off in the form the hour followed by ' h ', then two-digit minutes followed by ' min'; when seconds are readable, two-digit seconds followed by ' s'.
6 h 32 min
